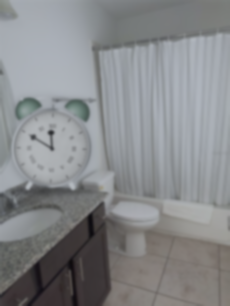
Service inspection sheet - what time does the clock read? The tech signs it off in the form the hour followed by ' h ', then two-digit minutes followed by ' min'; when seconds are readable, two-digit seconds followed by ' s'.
11 h 50 min
